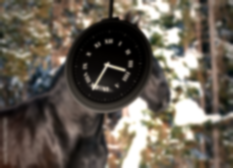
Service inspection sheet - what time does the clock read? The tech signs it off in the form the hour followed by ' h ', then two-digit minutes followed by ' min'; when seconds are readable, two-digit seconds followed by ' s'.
3 h 35 min
